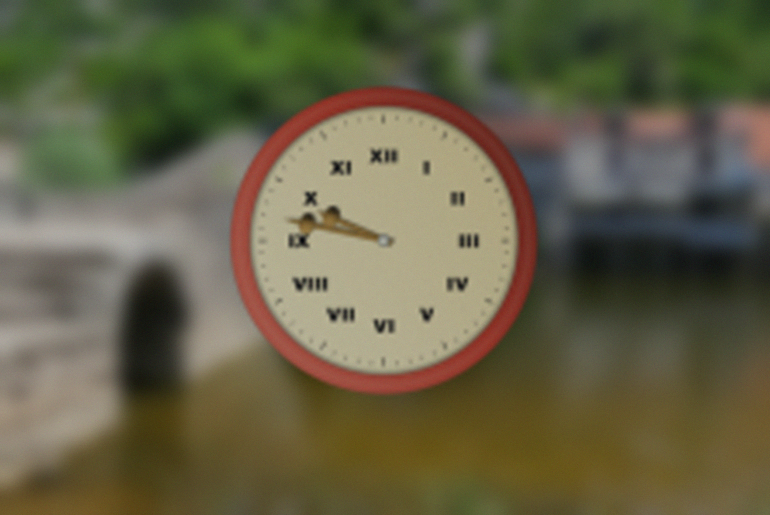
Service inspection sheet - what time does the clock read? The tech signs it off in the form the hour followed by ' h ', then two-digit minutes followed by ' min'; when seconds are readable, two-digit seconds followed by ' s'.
9 h 47 min
